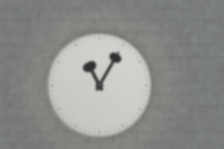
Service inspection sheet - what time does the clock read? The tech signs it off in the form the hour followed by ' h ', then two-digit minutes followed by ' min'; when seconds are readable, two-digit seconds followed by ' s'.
11 h 05 min
